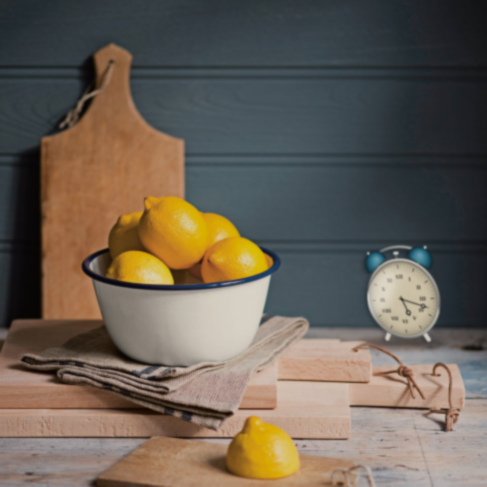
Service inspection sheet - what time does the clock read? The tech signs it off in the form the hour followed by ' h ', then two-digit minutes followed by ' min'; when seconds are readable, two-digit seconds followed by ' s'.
5 h 18 min
